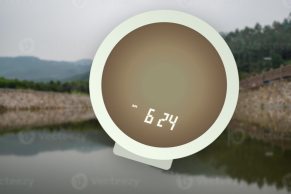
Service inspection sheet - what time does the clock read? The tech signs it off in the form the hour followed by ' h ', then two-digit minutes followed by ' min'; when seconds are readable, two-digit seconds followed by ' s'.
6 h 24 min
